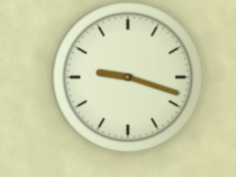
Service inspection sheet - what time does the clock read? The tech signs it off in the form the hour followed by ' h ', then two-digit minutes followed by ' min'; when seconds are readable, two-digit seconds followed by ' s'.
9 h 18 min
